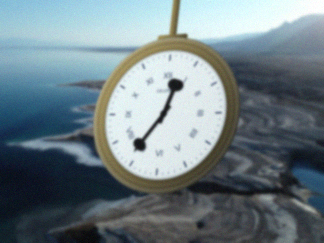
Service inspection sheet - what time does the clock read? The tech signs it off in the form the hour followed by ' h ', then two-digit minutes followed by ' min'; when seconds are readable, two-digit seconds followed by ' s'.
12 h 36 min
